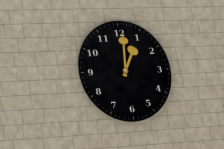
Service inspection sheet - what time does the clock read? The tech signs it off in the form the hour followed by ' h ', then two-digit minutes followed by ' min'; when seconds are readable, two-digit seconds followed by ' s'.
1 h 01 min
